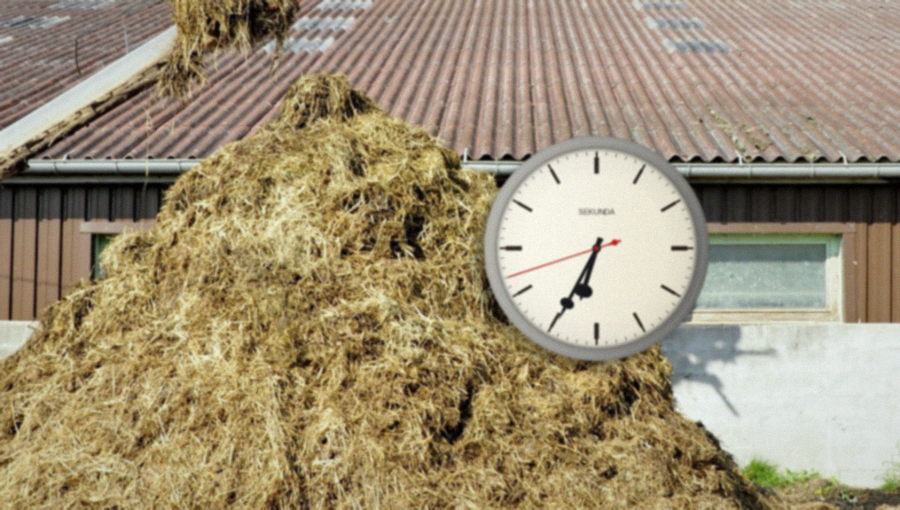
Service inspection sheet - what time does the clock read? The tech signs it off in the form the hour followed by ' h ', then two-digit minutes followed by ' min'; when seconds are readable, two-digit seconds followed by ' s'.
6 h 34 min 42 s
